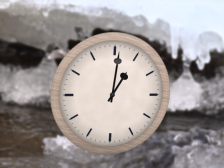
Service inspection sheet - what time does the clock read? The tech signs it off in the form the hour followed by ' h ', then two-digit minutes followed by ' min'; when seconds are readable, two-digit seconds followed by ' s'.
1 h 01 min
